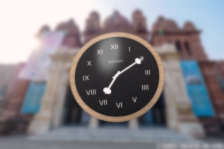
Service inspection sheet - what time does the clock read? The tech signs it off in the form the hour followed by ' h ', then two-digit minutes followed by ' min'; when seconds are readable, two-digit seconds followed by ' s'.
7 h 10 min
